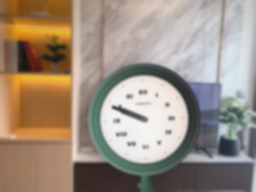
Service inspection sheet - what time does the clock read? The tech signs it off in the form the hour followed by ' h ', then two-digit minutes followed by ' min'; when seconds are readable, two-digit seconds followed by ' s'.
9 h 49 min
